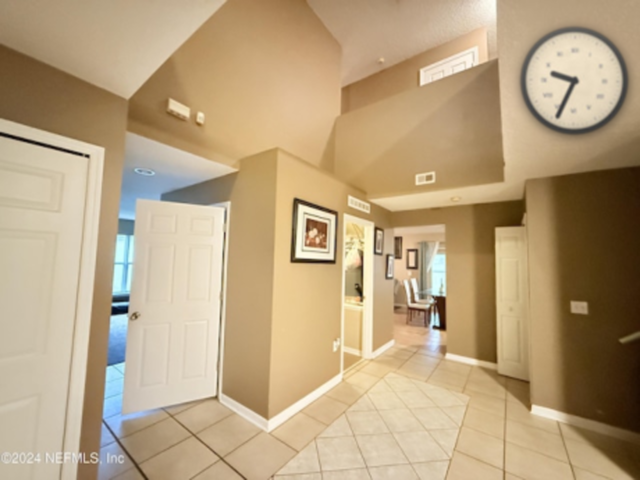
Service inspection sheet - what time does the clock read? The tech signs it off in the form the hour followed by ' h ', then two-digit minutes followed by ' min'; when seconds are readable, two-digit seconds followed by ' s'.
9 h 34 min
